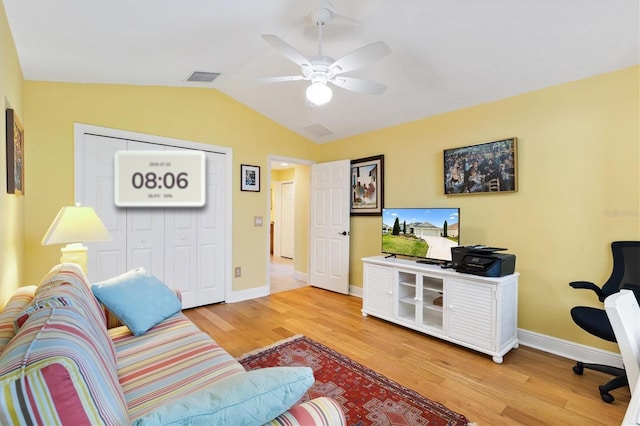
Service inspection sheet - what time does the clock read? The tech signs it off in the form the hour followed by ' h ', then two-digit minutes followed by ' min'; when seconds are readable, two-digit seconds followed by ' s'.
8 h 06 min
